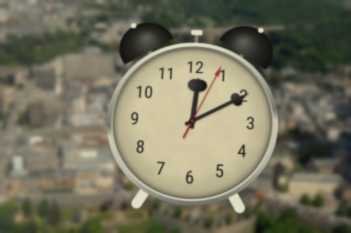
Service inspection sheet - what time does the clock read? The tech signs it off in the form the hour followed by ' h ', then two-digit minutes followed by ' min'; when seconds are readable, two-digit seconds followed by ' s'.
12 h 10 min 04 s
